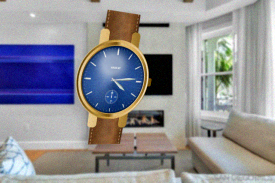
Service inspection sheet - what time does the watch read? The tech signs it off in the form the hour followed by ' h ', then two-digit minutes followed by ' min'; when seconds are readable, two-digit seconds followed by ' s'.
4 h 14 min
